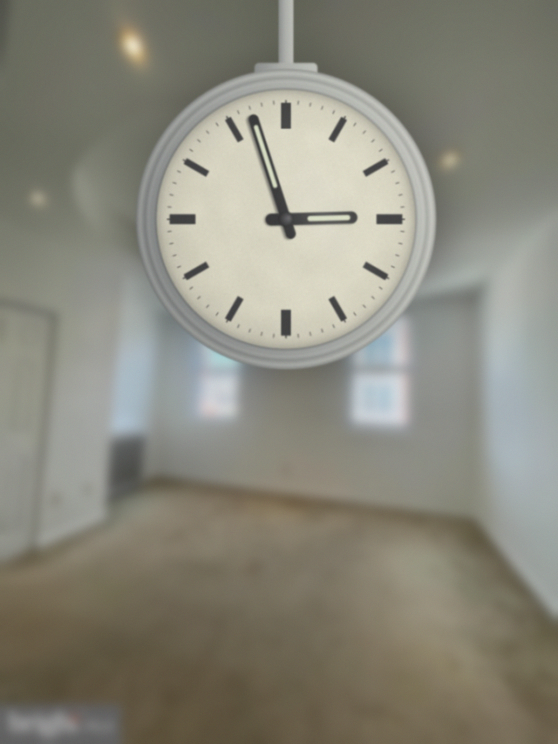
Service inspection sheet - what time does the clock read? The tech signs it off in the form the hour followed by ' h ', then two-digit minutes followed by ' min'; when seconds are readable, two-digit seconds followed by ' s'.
2 h 57 min
